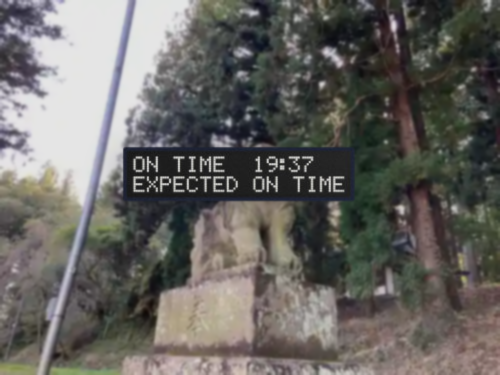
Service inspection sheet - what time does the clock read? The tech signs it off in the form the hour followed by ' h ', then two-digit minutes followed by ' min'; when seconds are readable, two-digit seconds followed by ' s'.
19 h 37 min
